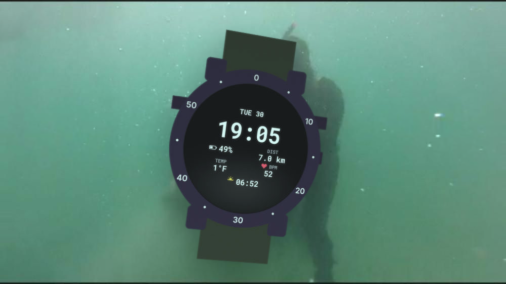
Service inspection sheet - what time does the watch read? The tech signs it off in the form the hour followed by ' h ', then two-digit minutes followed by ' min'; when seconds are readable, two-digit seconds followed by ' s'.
19 h 05 min
